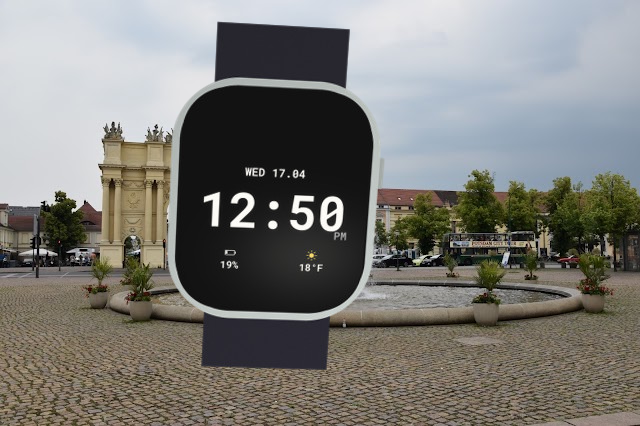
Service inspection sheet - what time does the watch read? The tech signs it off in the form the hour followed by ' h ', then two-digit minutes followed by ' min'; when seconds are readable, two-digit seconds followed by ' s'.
12 h 50 min
